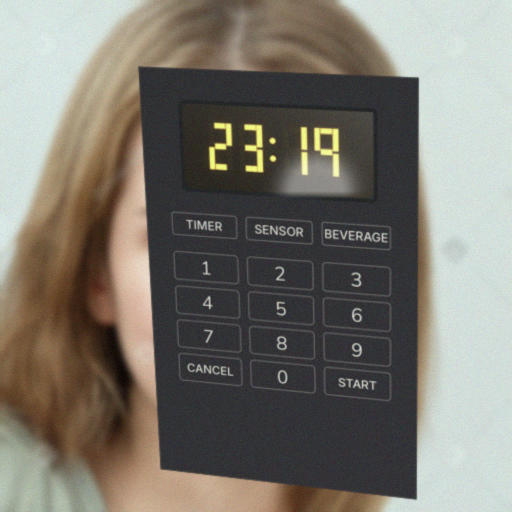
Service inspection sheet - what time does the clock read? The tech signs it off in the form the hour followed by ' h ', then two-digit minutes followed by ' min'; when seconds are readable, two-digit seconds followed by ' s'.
23 h 19 min
